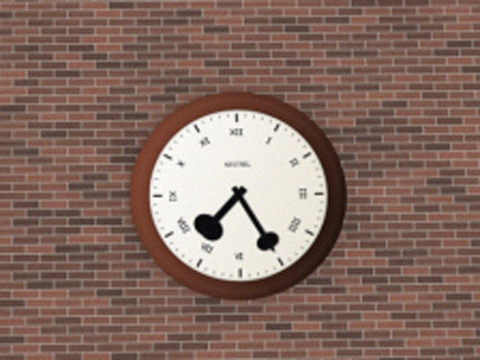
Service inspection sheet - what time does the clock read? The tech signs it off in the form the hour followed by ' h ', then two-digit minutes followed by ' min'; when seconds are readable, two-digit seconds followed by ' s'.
7 h 25 min
